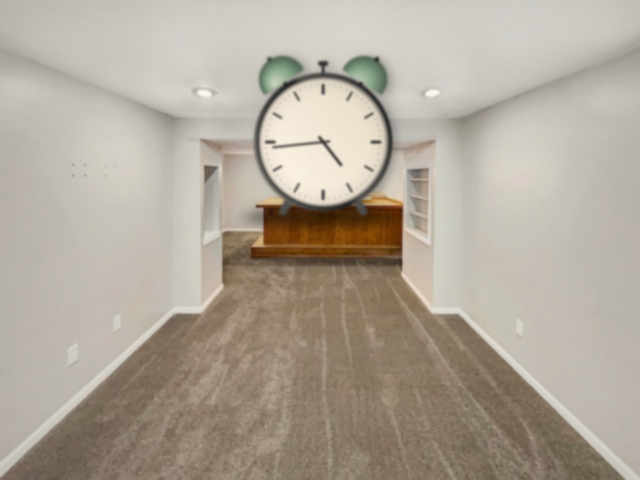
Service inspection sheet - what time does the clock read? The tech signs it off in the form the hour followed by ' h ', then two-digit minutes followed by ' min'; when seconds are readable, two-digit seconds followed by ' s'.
4 h 44 min
